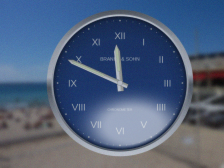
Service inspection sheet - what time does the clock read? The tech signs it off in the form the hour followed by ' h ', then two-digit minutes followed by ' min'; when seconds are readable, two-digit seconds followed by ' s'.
11 h 49 min
